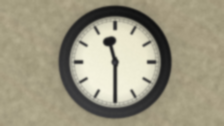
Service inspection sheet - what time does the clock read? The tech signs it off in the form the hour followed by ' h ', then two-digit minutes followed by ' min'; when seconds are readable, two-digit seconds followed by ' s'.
11 h 30 min
